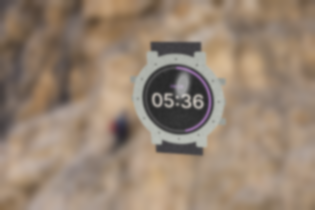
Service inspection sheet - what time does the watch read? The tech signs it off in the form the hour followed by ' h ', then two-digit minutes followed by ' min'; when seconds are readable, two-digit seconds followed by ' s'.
5 h 36 min
